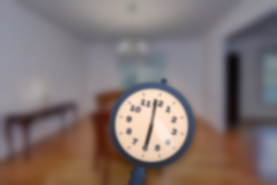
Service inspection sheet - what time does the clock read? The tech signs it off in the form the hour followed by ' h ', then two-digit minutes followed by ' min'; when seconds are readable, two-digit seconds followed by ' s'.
5 h 59 min
